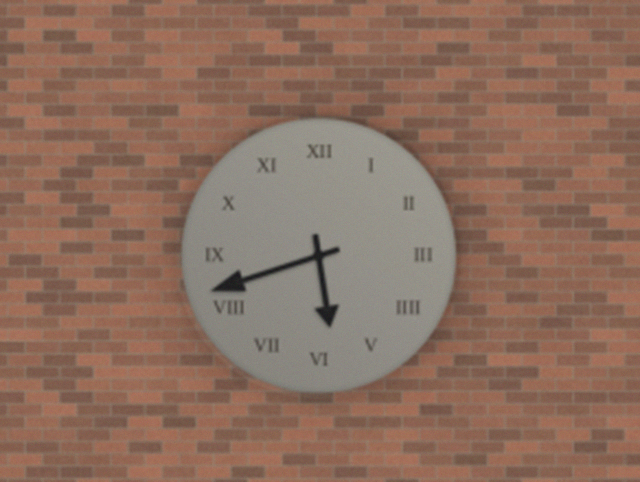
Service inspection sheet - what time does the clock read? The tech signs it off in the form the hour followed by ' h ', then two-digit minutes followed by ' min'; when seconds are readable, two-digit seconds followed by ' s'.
5 h 42 min
